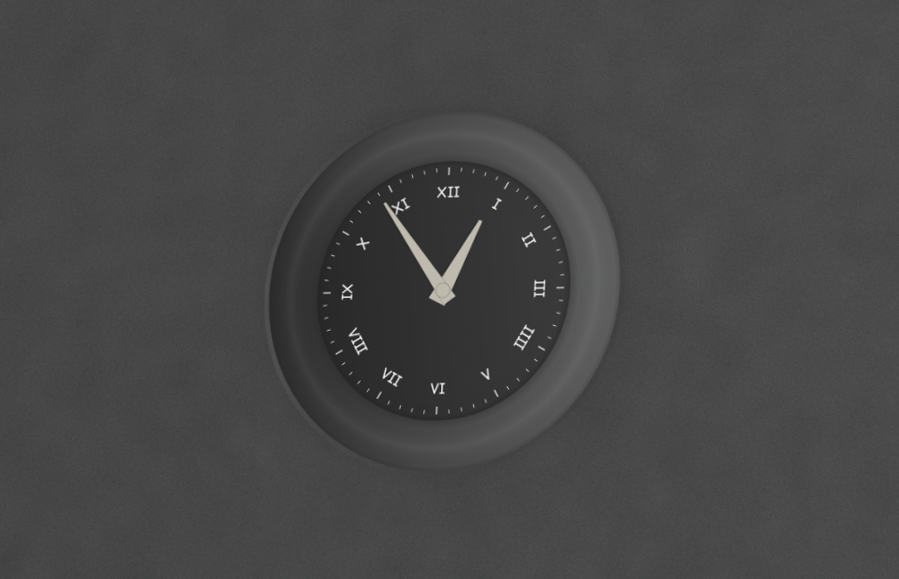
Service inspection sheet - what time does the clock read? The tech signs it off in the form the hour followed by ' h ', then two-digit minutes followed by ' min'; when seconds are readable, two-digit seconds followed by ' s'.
12 h 54 min
